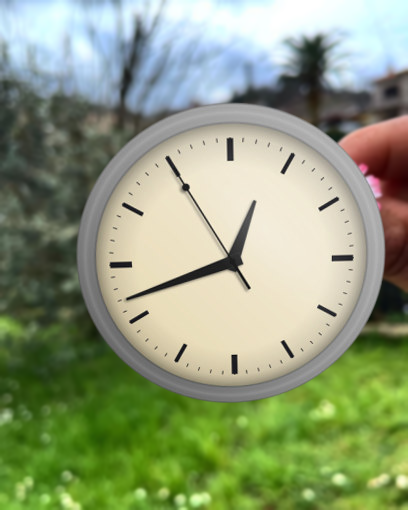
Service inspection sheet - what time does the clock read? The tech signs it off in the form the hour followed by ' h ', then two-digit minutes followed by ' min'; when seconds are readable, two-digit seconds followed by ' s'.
12 h 41 min 55 s
